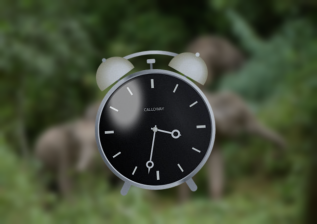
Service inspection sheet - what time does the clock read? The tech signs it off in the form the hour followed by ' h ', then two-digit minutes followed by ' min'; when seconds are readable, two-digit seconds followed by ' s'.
3 h 32 min
